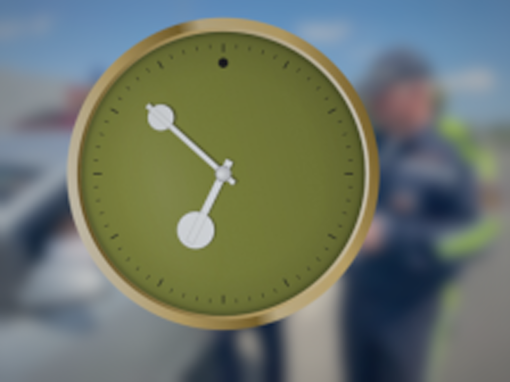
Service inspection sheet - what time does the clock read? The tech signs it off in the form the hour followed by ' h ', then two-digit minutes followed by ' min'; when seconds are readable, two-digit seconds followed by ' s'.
6 h 52 min
